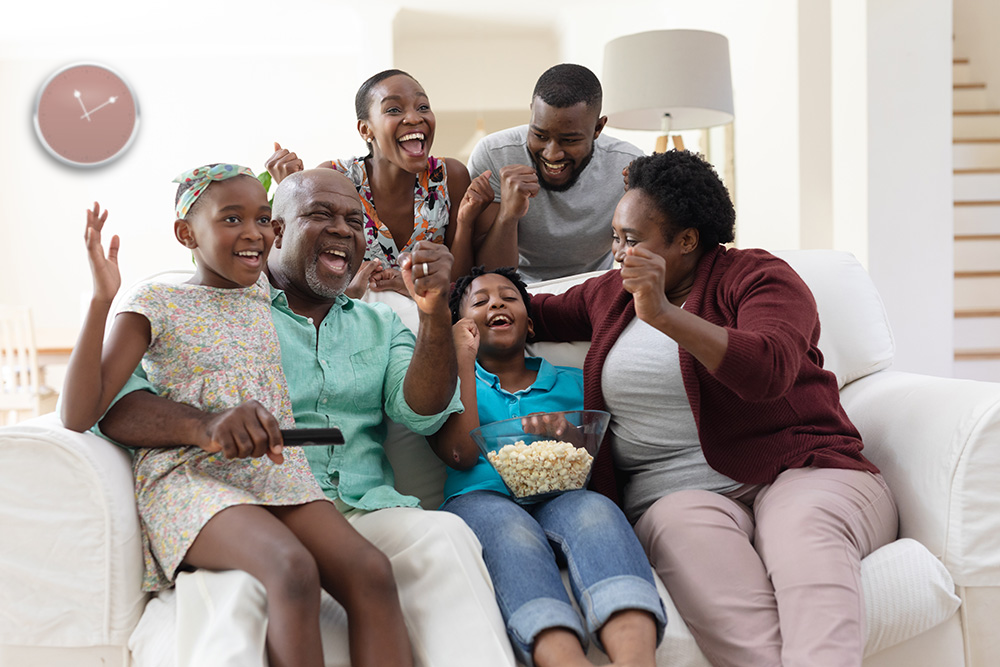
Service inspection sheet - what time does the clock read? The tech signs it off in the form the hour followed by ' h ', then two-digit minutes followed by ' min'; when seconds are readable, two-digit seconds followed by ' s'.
11 h 10 min
